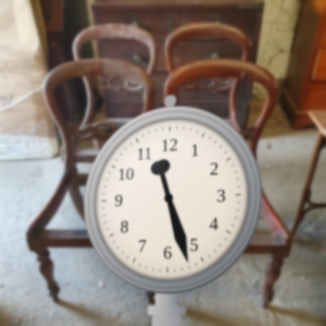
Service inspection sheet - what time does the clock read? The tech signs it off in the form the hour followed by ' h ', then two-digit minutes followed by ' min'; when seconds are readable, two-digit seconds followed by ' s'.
11 h 27 min
